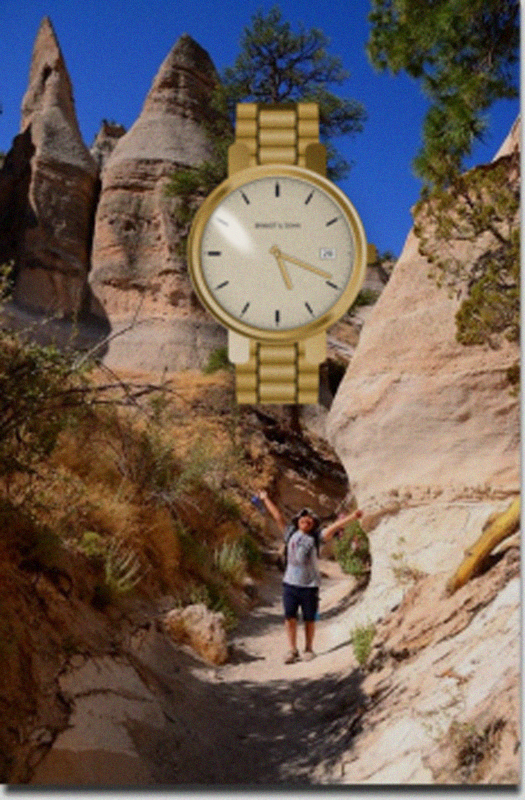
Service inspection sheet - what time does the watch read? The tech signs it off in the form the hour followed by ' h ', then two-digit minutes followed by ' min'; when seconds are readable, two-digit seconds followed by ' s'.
5 h 19 min
